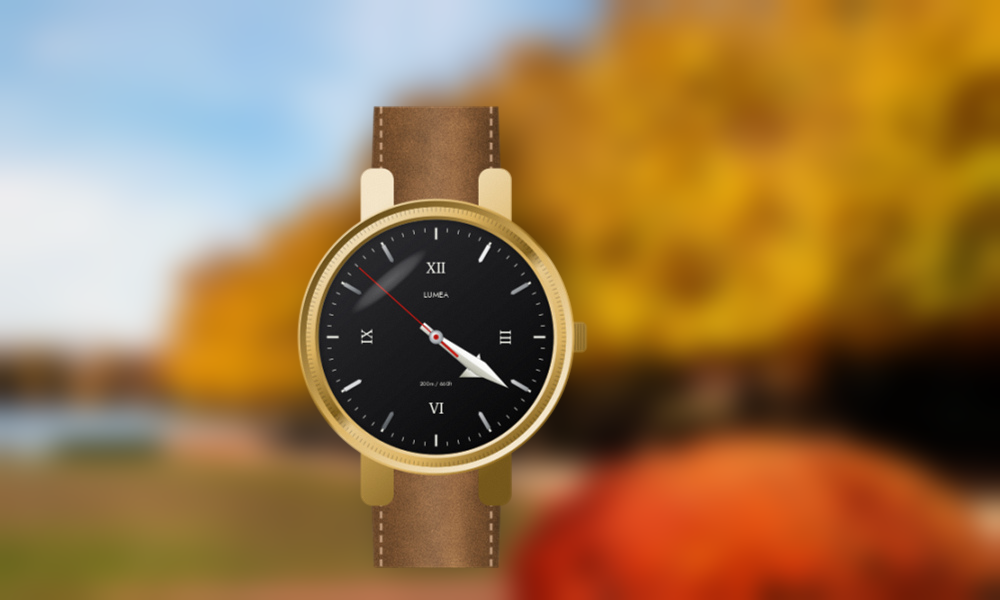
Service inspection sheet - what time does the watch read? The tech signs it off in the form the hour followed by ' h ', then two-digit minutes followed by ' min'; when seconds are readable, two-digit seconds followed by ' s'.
4 h 20 min 52 s
